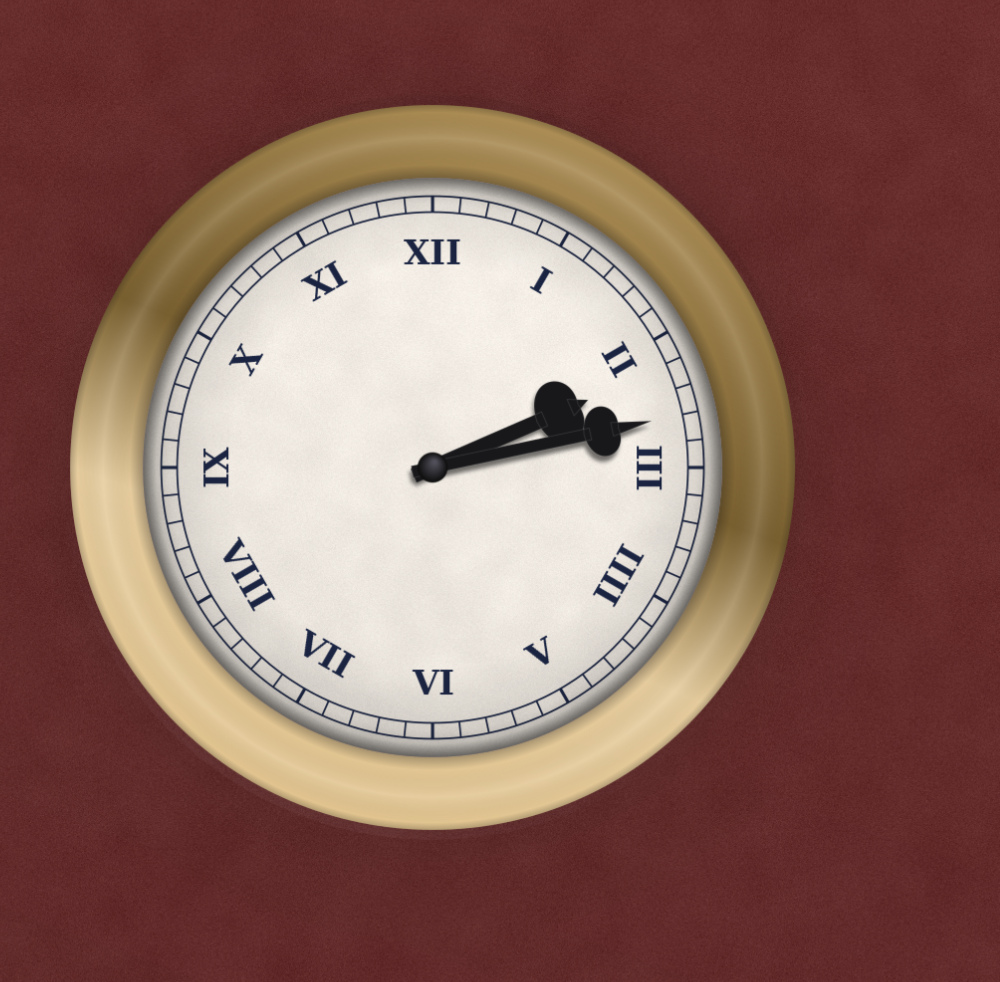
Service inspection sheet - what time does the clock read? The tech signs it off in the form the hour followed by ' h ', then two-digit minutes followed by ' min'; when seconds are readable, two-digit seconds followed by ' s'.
2 h 13 min
